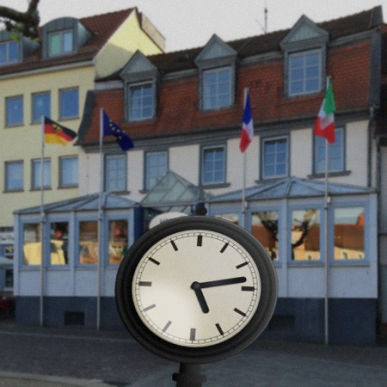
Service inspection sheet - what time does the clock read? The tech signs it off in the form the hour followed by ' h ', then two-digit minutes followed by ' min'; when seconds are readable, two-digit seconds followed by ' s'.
5 h 13 min
